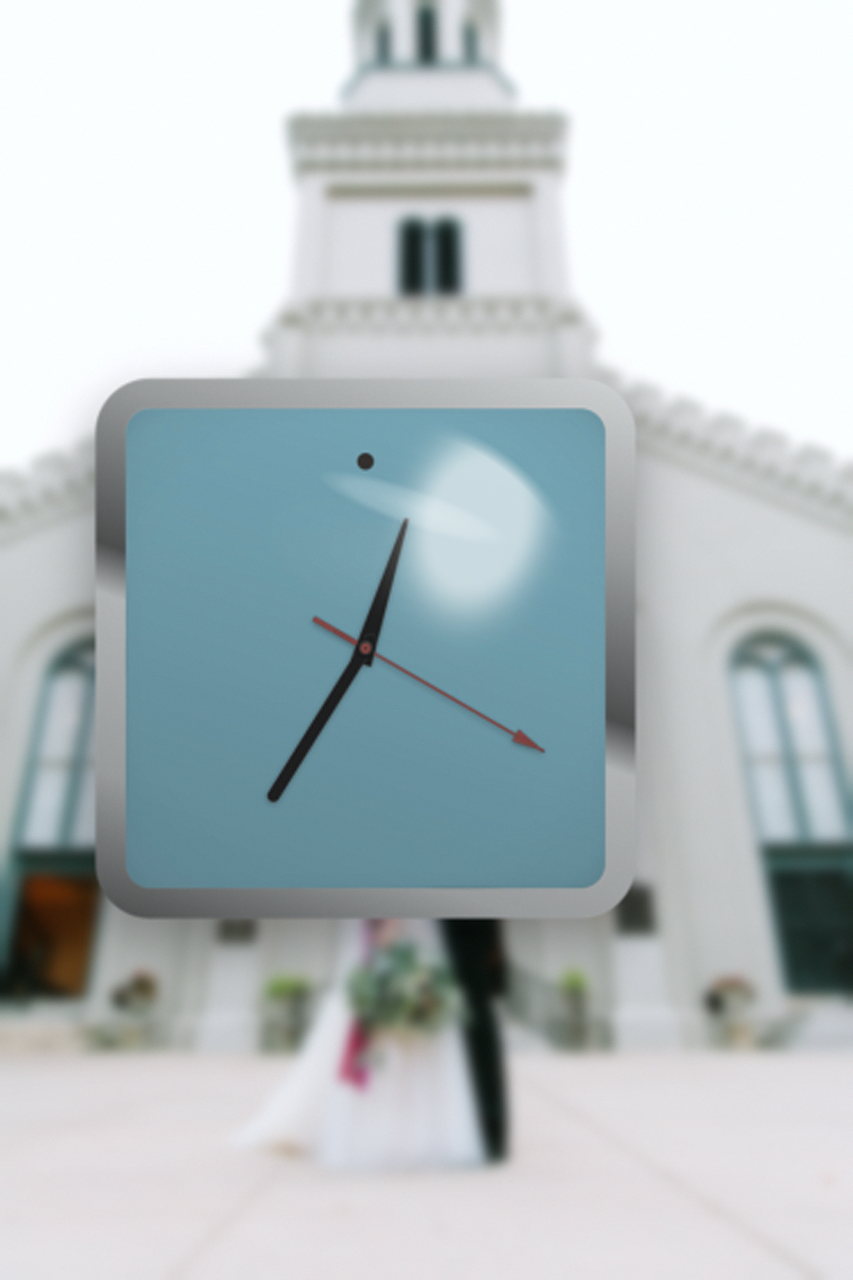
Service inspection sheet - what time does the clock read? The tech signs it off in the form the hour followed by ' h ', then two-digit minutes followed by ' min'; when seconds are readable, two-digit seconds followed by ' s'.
12 h 35 min 20 s
